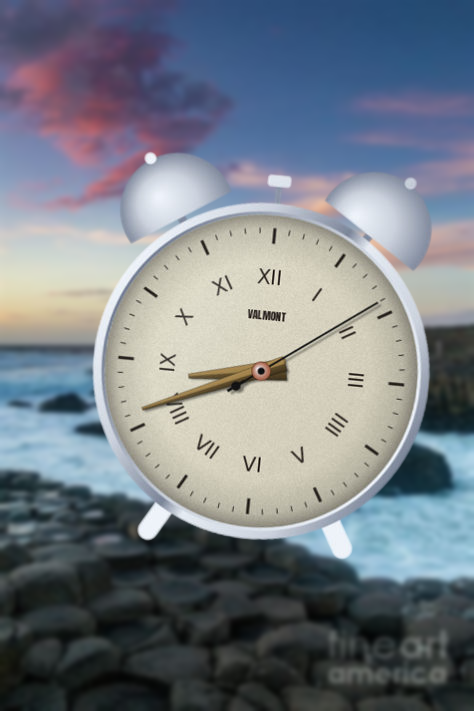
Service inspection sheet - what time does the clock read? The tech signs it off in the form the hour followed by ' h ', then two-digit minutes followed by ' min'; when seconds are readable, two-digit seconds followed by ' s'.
8 h 41 min 09 s
